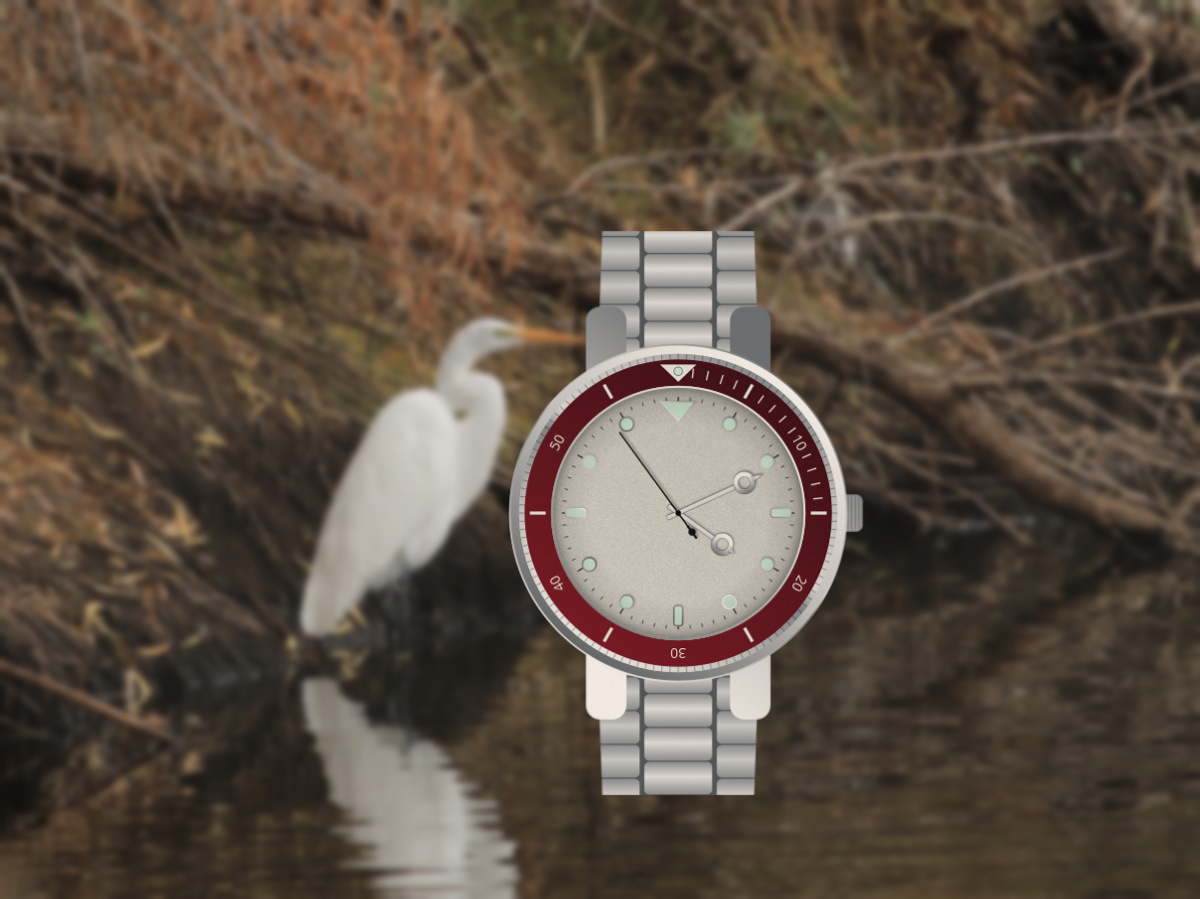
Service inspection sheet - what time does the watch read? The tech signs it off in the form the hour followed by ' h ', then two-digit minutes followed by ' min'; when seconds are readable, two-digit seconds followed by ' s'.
4 h 10 min 54 s
